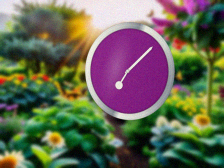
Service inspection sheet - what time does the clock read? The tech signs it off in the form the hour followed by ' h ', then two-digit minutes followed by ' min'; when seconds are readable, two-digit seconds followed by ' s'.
7 h 08 min
